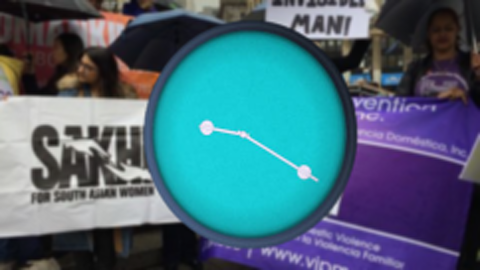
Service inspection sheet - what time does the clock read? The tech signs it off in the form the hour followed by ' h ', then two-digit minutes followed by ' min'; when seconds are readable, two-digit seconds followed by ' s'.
9 h 20 min
